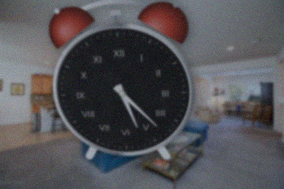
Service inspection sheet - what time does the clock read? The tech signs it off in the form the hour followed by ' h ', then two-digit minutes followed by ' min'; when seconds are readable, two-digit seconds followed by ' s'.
5 h 23 min
